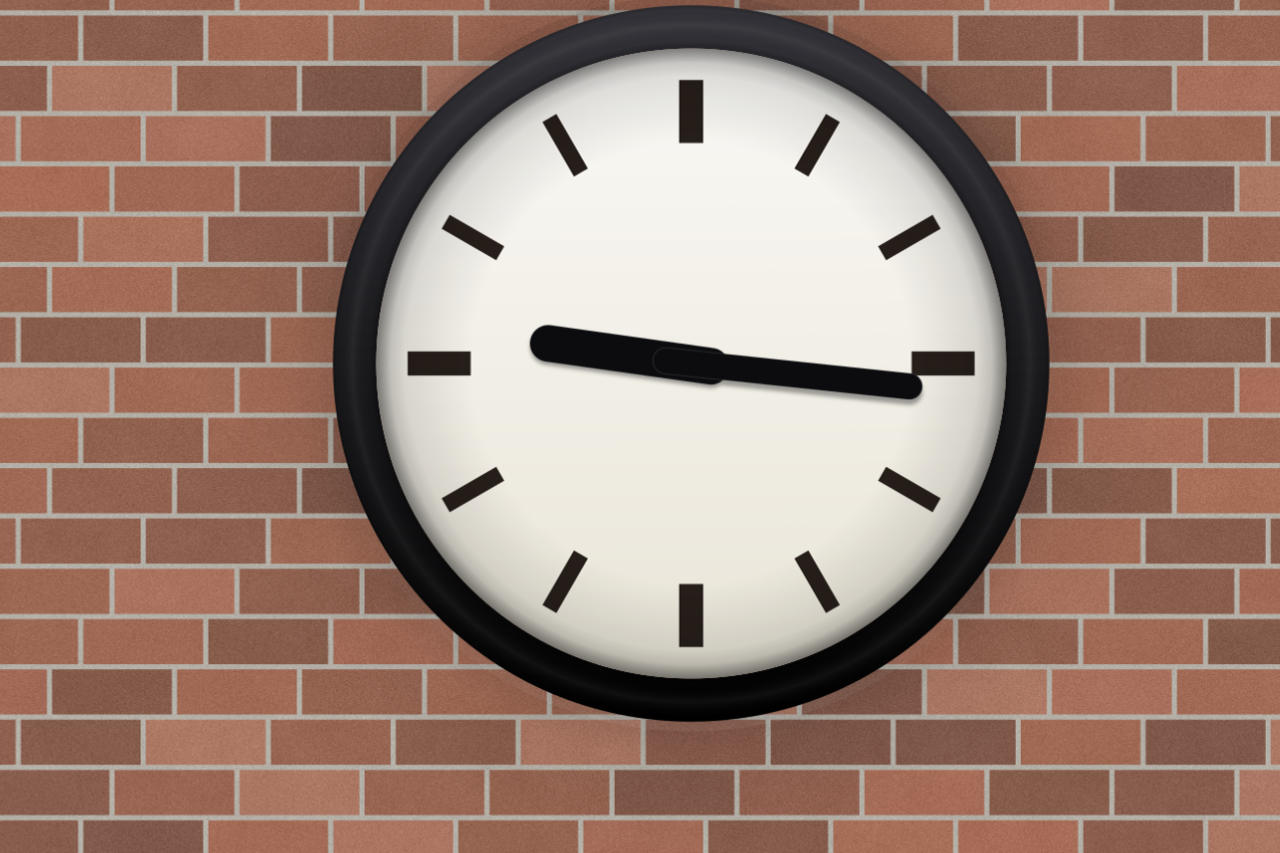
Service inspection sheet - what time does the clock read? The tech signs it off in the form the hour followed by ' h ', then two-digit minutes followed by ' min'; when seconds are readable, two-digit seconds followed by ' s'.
9 h 16 min
